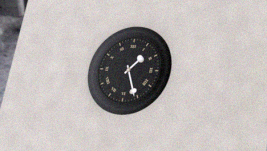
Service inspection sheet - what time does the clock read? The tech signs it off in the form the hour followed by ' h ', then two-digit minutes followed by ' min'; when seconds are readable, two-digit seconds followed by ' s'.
1 h 26 min
